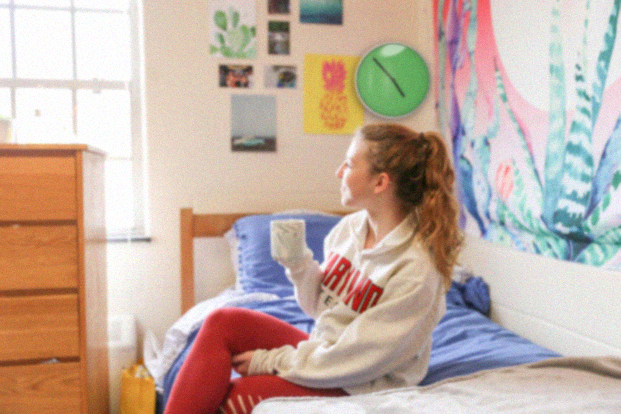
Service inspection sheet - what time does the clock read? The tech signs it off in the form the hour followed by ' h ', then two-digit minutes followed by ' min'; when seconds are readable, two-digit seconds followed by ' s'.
4 h 53 min
